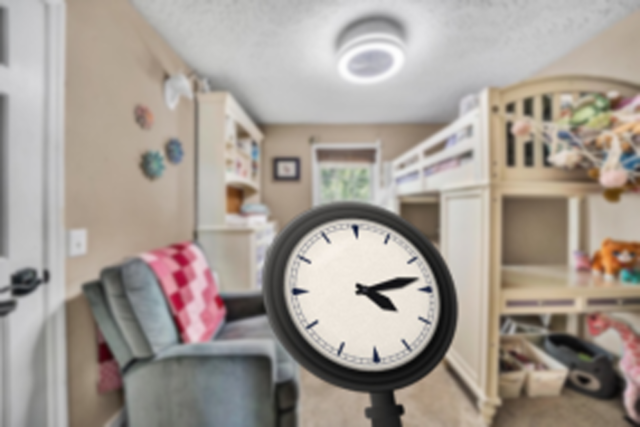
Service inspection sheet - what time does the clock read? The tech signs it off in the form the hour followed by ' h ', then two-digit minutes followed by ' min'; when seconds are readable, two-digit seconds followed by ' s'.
4 h 13 min
